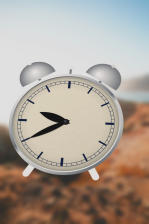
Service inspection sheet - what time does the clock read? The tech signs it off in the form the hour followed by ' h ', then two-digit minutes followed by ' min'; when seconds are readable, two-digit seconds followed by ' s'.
9 h 40 min
